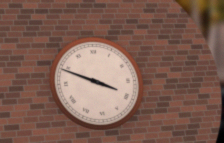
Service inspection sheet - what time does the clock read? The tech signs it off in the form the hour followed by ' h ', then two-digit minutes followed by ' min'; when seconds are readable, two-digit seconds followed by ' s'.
3 h 49 min
